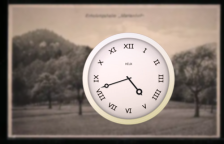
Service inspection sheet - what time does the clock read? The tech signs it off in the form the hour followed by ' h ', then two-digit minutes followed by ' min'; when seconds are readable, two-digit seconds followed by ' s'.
4 h 42 min
